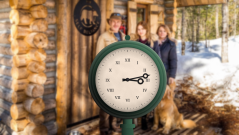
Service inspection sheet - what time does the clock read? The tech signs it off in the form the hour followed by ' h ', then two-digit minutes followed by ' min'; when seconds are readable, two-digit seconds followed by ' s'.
3 h 13 min
